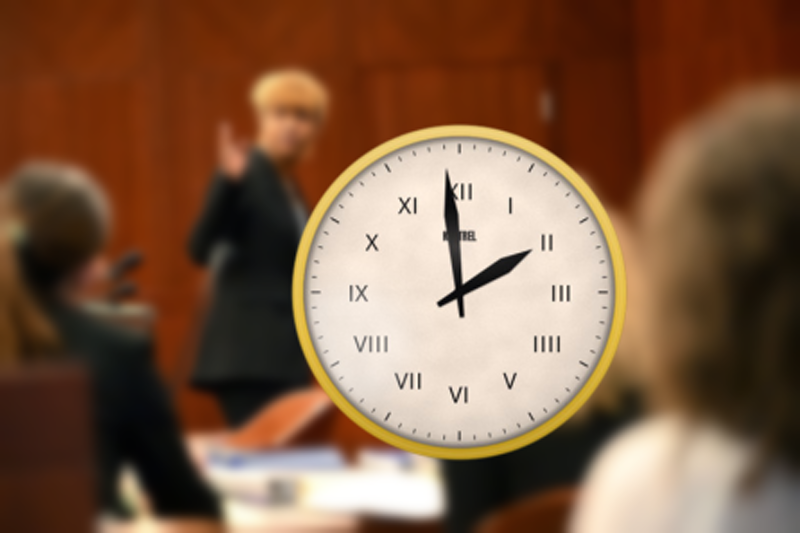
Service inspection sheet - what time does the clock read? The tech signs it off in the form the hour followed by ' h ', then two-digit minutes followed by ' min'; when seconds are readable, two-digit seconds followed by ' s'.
1 h 59 min
